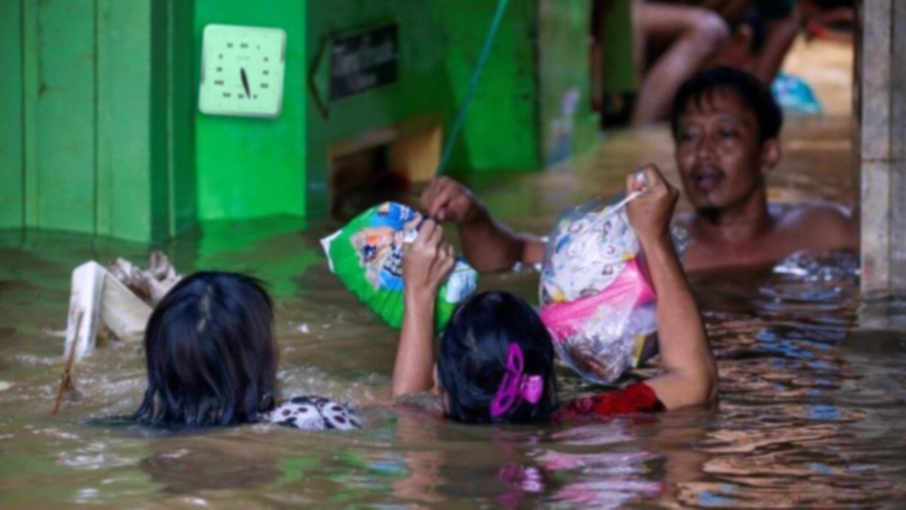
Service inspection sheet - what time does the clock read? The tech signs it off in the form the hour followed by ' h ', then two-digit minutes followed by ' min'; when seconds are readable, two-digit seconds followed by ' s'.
5 h 27 min
